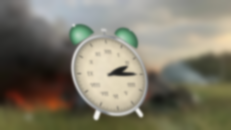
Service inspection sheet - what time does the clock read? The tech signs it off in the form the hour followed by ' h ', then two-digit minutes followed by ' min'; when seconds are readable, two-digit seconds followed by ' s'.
2 h 15 min
